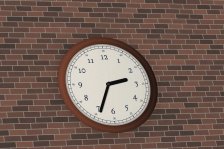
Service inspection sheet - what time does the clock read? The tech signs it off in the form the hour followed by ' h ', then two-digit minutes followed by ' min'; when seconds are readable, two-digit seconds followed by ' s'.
2 h 34 min
